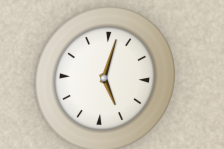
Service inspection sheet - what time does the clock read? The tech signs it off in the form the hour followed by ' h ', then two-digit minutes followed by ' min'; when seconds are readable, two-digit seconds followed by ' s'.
5 h 02 min
